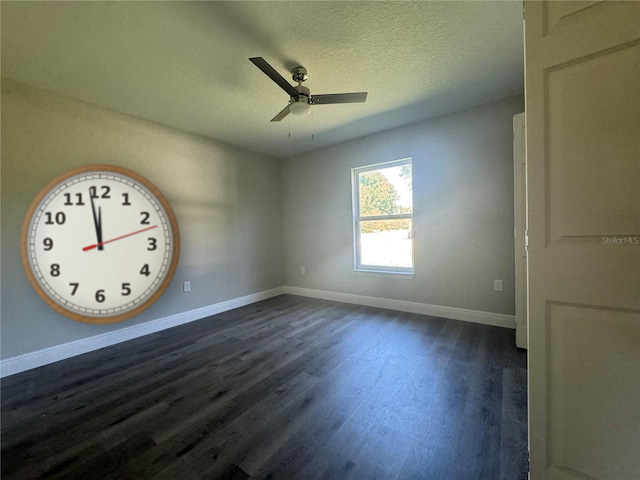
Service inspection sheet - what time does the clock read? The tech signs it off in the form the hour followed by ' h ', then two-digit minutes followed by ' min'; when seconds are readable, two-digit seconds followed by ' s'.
11 h 58 min 12 s
